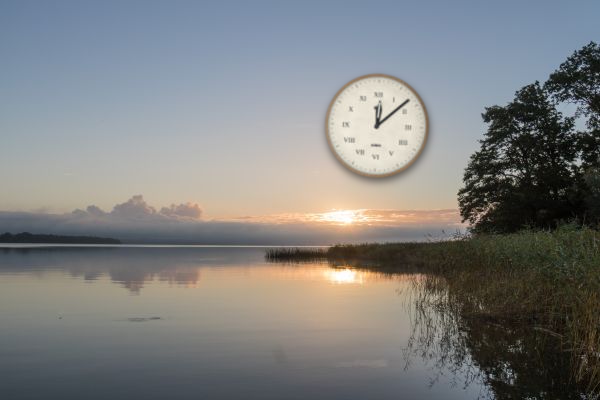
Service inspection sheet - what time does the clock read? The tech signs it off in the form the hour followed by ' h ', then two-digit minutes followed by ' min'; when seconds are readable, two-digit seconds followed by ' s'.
12 h 08 min
